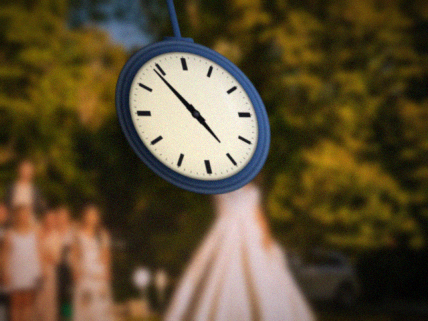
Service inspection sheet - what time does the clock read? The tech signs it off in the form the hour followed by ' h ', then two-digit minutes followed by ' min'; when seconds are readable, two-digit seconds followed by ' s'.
4 h 54 min
